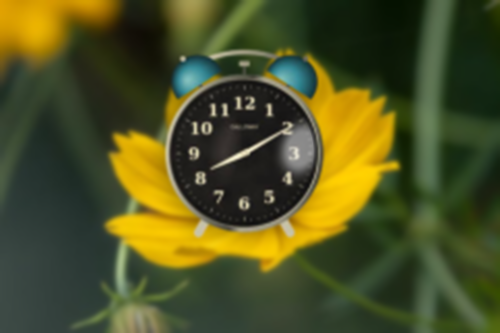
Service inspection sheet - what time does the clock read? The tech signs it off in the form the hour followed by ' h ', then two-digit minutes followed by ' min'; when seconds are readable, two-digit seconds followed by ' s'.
8 h 10 min
